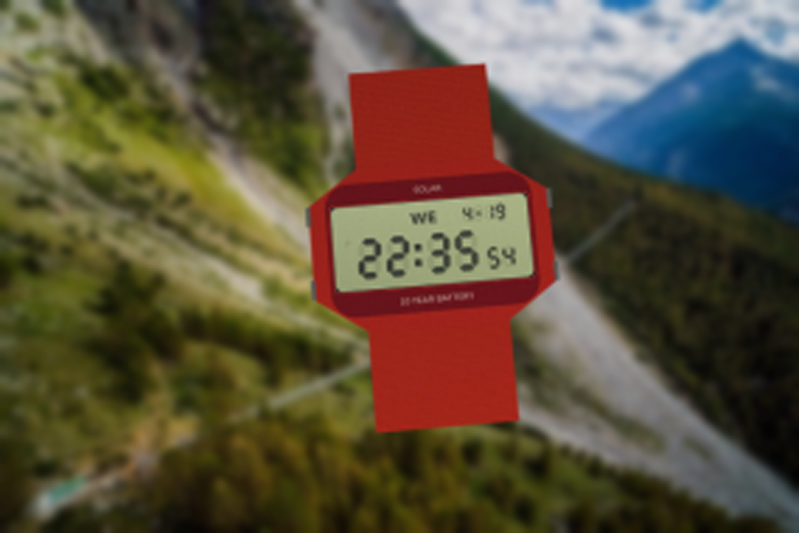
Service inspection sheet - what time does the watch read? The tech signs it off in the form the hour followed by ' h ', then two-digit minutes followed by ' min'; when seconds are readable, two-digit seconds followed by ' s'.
22 h 35 min 54 s
